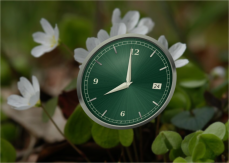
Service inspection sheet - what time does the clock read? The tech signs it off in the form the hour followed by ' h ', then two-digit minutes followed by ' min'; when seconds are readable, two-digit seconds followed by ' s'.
7 h 59 min
